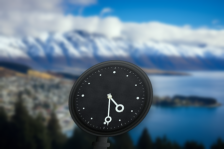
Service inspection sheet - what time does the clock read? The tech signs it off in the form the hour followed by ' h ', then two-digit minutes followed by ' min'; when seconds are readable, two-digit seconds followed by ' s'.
4 h 29 min
